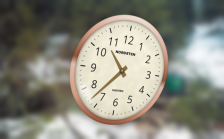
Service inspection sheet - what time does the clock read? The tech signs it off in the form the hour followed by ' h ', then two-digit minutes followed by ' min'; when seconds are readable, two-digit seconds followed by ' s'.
10 h 37 min
